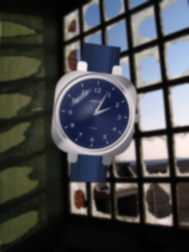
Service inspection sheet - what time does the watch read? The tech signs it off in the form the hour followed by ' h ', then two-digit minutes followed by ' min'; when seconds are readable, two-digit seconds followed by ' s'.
2 h 04 min
